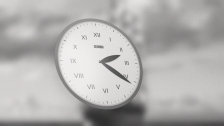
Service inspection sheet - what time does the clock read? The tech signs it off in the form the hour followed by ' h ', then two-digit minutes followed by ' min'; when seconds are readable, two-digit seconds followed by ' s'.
2 h 21 min
